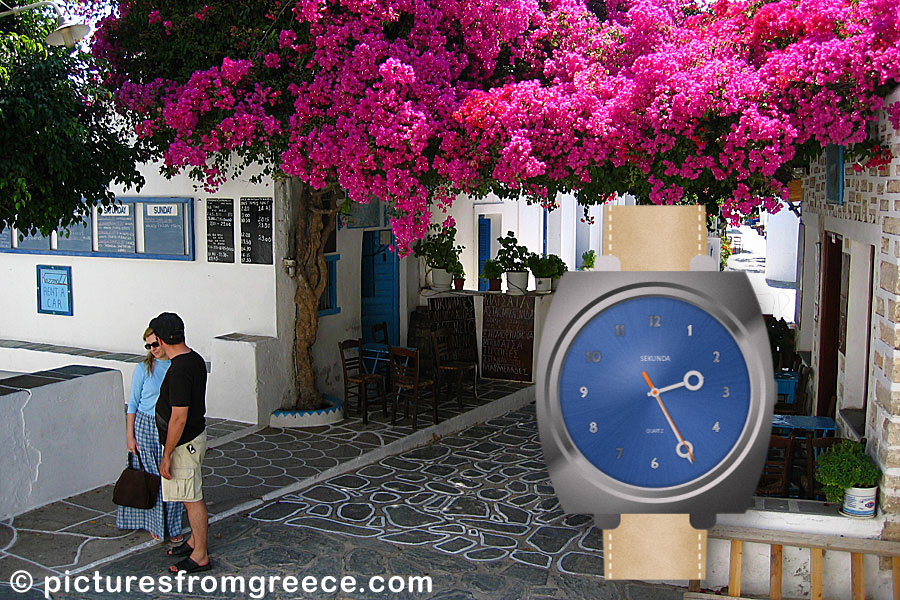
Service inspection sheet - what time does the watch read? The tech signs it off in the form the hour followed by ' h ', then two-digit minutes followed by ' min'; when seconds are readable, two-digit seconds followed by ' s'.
2 h 25 min 25 s
